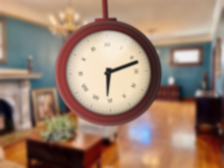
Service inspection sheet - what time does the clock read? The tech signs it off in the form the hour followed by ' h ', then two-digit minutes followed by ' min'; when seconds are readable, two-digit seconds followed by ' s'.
6 h 12 min
